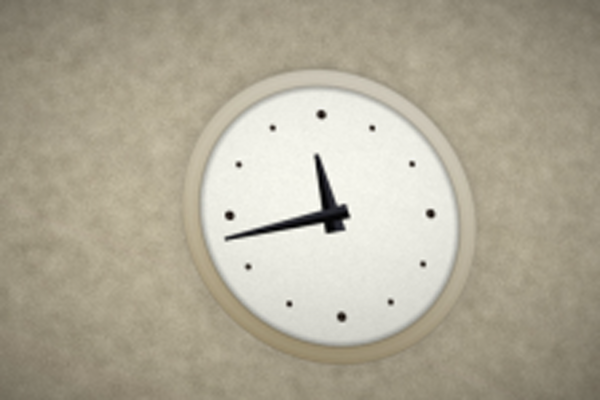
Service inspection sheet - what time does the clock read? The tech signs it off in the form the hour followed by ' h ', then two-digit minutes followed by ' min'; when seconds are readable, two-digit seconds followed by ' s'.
11 h 43 min
